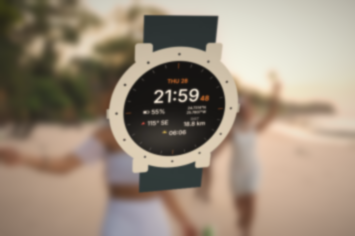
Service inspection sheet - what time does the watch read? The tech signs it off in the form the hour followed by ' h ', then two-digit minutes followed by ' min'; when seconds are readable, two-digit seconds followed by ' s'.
21 h 59 min
